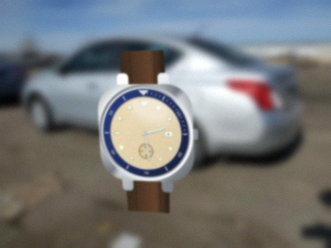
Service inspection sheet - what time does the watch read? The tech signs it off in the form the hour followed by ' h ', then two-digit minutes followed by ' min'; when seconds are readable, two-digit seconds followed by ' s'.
2 h 29 min
